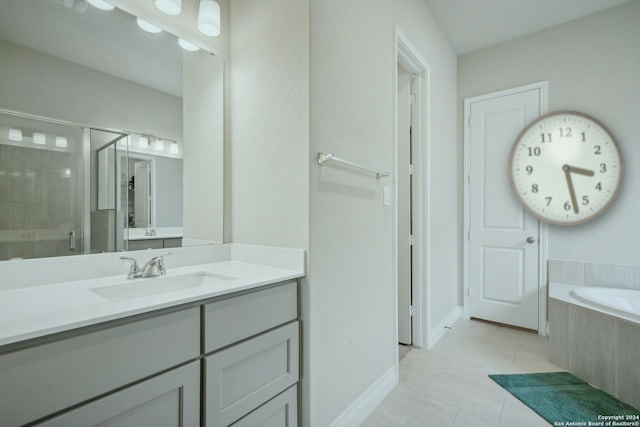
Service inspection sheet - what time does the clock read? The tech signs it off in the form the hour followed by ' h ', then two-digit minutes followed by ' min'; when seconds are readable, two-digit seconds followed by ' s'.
3 h 28 min
